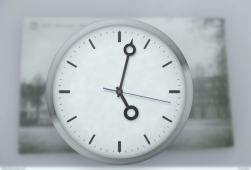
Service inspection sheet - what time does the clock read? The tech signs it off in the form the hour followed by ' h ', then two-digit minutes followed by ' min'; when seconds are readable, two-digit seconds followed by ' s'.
5 h 02 min 17 s
